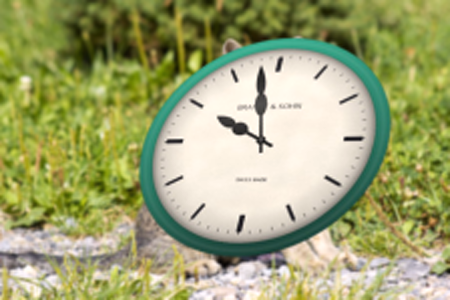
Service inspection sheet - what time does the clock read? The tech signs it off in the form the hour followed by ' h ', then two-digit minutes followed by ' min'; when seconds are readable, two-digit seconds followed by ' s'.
9 h 58 min
